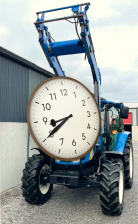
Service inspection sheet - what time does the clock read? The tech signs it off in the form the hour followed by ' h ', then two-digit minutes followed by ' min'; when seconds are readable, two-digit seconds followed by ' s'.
8 h 40 min
